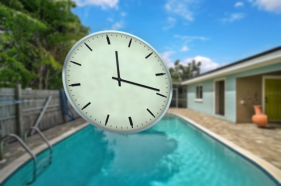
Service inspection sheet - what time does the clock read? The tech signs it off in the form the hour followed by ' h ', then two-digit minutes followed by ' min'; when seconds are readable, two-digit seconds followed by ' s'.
12 h 19 min
